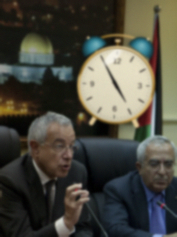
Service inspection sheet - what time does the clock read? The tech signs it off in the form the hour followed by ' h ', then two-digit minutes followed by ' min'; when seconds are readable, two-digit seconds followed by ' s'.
4 h 55 min
